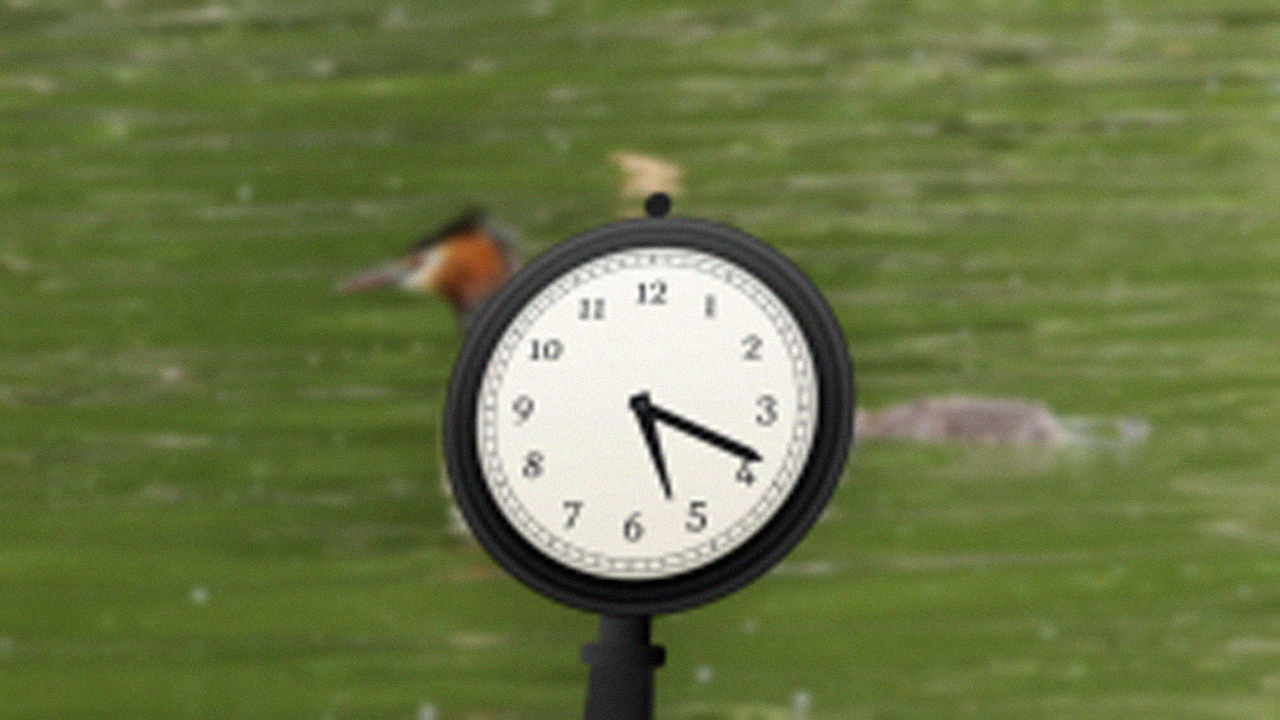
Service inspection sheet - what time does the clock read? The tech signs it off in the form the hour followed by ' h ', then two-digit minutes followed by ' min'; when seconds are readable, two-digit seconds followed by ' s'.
5 h 19 min
